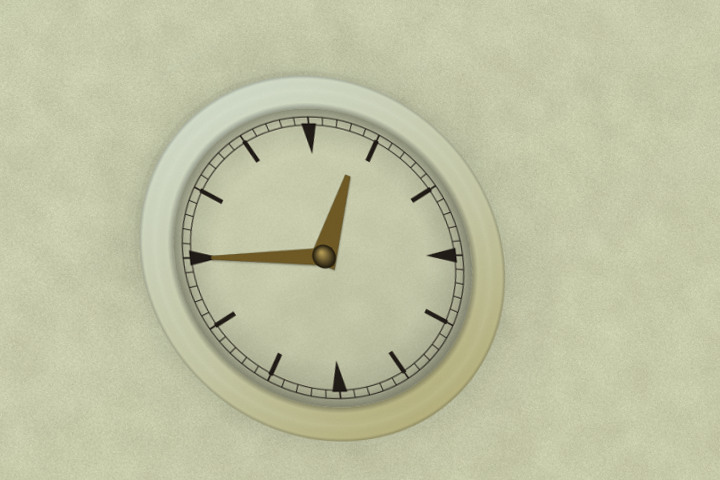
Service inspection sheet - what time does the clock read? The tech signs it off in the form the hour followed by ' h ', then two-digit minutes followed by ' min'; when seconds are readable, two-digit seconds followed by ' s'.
12 h 45 min
